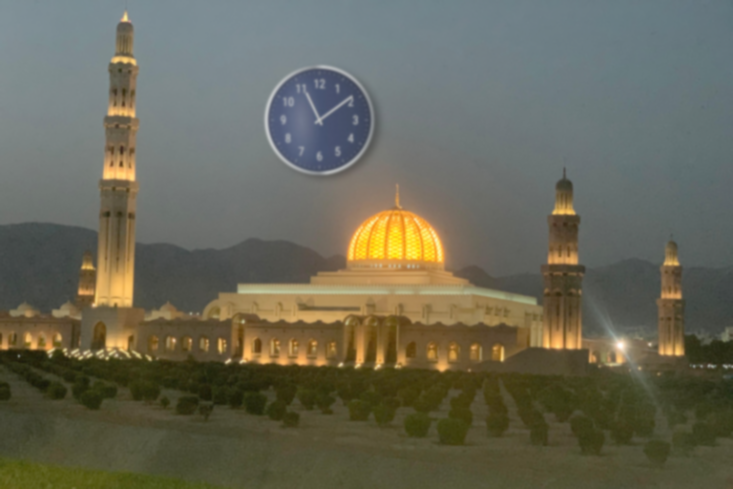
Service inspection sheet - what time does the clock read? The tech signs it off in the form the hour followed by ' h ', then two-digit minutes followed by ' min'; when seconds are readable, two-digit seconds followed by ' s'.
11 h 09 min
